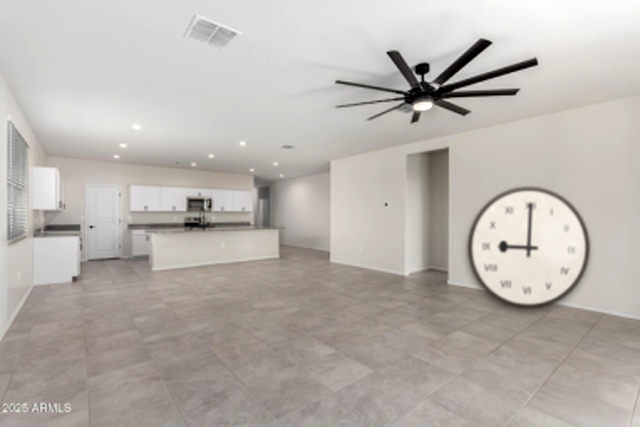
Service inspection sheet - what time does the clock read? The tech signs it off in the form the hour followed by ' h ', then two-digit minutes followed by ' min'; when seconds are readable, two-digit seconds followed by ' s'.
9 h 00 min
